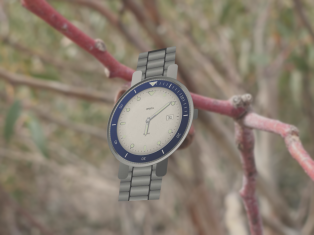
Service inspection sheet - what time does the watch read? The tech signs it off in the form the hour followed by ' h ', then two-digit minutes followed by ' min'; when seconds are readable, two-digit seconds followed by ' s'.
6 h 09 min
